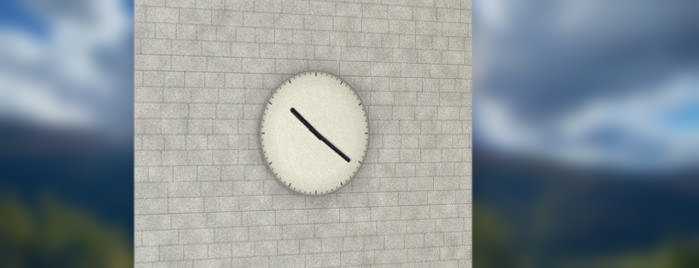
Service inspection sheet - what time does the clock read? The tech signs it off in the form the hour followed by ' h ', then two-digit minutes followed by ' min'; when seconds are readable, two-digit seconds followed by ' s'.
10 h 21 min
